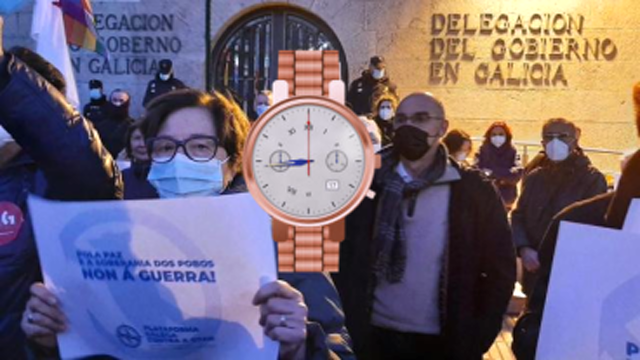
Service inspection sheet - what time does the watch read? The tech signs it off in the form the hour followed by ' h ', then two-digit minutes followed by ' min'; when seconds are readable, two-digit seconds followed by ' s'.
8 h 44 min
